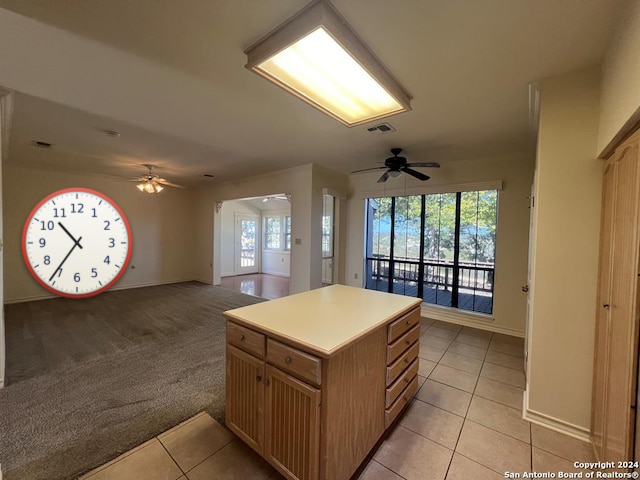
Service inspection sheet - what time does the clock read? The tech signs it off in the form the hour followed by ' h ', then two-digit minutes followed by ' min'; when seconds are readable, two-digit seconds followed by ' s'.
10 h 36 min
